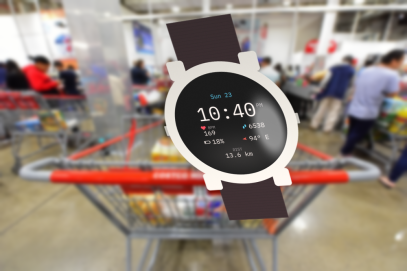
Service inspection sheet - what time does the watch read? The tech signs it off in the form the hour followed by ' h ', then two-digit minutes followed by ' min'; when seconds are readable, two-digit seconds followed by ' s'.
10 h 40 min
